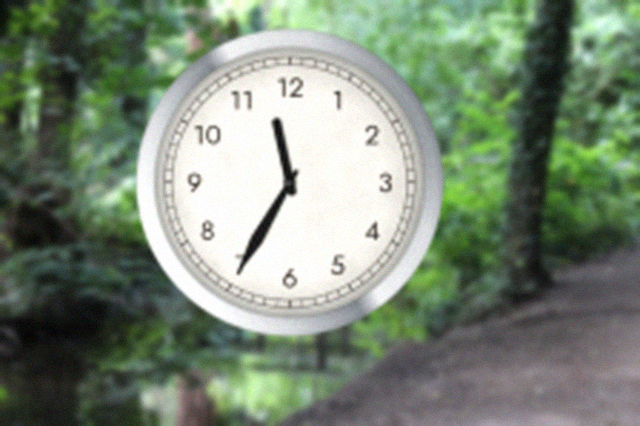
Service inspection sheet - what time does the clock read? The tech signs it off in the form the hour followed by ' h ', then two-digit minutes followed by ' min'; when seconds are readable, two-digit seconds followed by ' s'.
11 h 35 min
